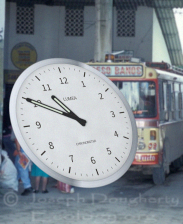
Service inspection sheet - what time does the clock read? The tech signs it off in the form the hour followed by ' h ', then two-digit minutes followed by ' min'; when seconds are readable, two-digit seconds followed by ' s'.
10 h 50 min
